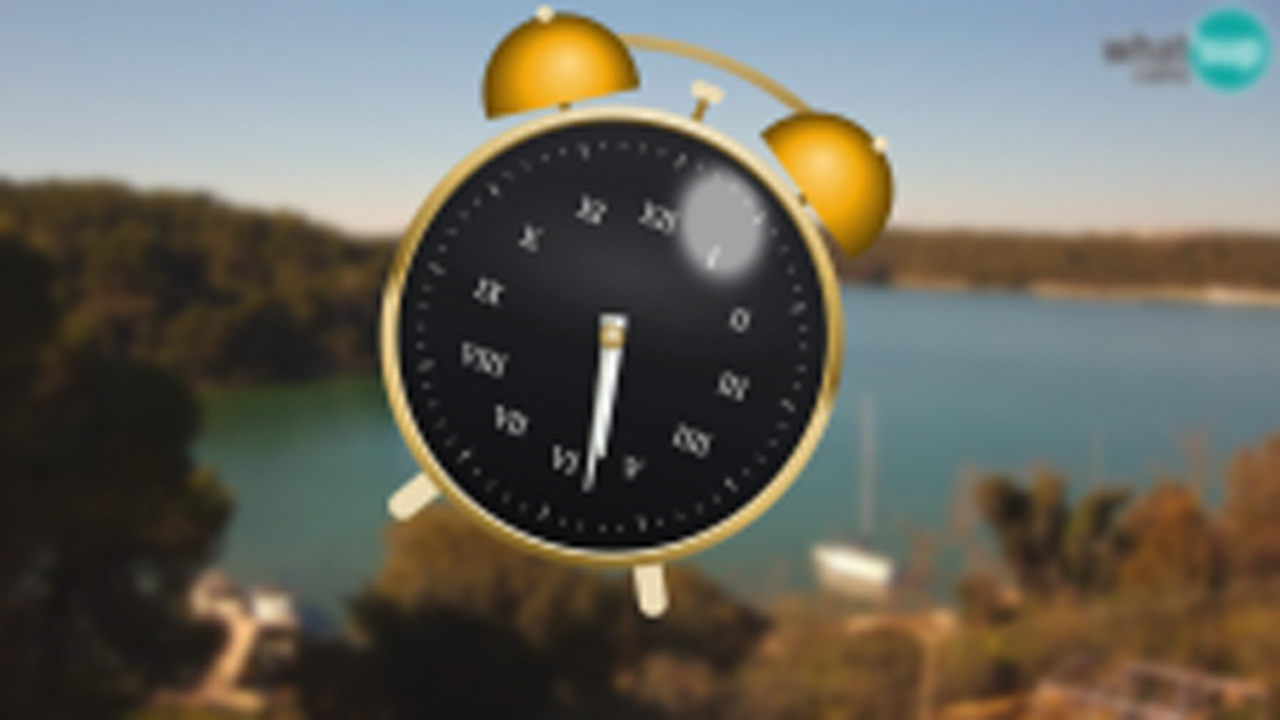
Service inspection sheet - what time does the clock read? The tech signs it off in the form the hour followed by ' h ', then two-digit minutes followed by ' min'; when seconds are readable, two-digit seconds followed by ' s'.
5 h 28 min
